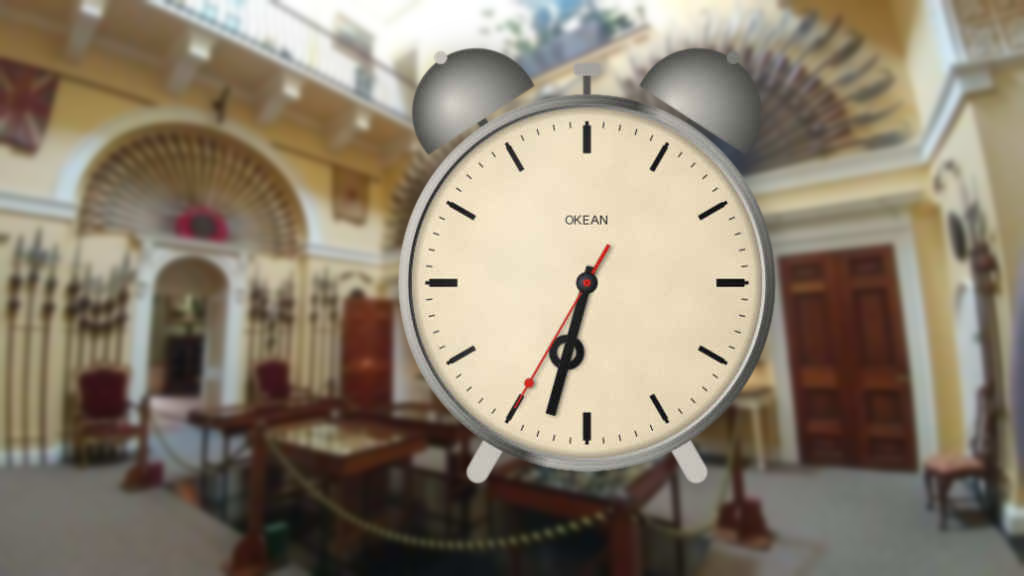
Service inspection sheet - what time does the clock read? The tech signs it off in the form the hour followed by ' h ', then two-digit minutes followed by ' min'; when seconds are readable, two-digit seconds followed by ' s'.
6 h 32 min 35 s
